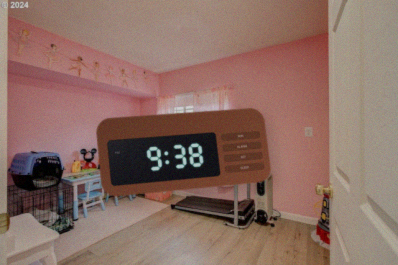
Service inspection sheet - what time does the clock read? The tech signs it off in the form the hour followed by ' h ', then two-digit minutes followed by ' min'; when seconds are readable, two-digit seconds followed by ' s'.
9 h 38 min
